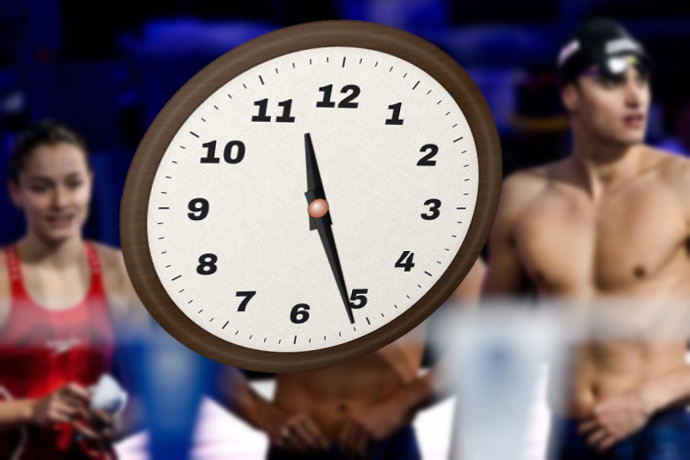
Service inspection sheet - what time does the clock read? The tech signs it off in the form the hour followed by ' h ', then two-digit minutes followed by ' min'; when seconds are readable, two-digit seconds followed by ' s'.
11 h 26 min
